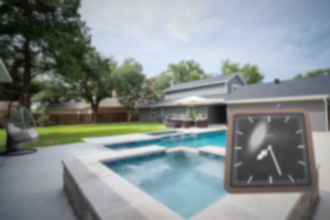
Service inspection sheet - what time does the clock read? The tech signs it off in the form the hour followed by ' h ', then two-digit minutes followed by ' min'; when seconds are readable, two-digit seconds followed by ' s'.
7 h 27 min
